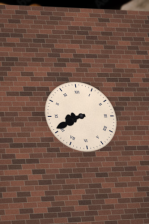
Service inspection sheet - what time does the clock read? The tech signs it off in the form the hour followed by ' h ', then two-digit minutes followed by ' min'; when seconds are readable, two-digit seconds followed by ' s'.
8 h 41 min
